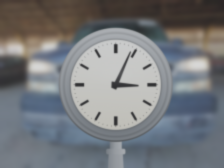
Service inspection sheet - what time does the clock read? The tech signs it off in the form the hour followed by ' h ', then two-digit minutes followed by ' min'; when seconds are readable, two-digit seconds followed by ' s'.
3 h 04 min
